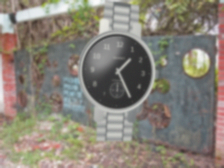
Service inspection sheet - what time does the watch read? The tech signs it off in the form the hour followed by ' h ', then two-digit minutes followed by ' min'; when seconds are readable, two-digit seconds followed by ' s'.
1 h 25 min
